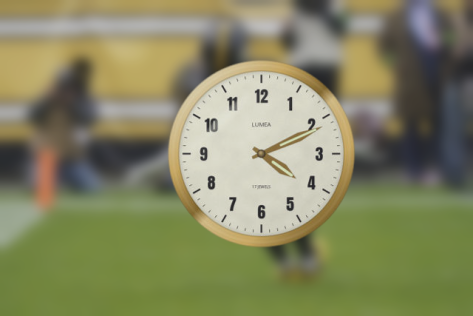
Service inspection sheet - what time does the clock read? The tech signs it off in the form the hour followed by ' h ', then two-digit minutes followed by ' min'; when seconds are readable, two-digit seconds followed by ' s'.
4 h 11 min
